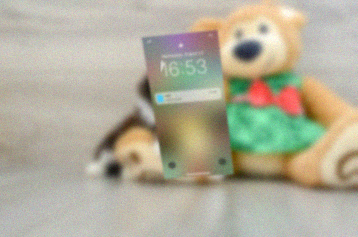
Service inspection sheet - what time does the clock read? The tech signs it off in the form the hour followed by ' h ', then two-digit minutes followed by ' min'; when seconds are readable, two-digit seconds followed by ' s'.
16 h 53 min
